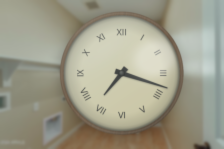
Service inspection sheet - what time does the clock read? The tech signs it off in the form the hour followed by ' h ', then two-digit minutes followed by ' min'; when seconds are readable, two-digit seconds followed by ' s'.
7 h 18 min
